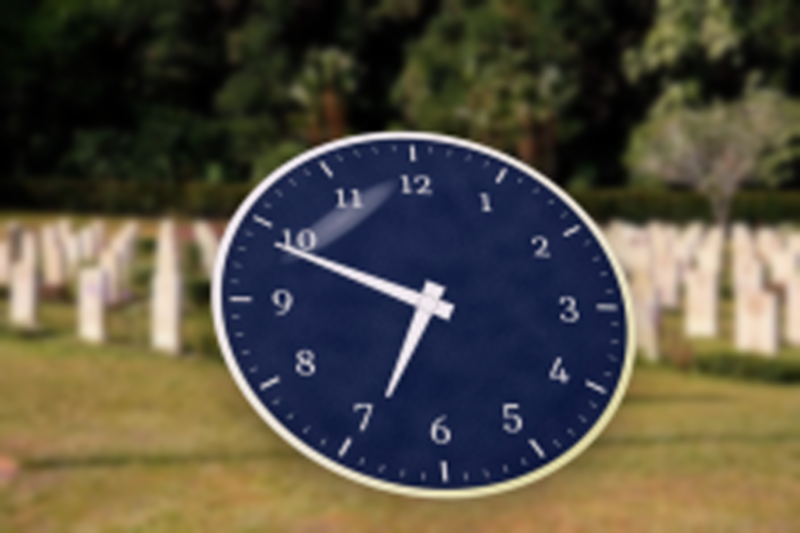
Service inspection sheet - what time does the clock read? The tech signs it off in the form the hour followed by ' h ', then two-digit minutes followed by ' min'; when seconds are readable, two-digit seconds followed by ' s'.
6 h 49 min
